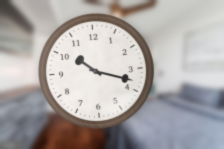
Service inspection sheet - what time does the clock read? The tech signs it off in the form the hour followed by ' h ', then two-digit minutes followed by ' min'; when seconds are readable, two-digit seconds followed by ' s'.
10 h 18 min
